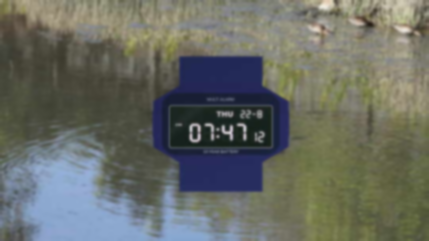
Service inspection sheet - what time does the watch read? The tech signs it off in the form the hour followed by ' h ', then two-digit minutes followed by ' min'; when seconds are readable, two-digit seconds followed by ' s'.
7 h 47 min
